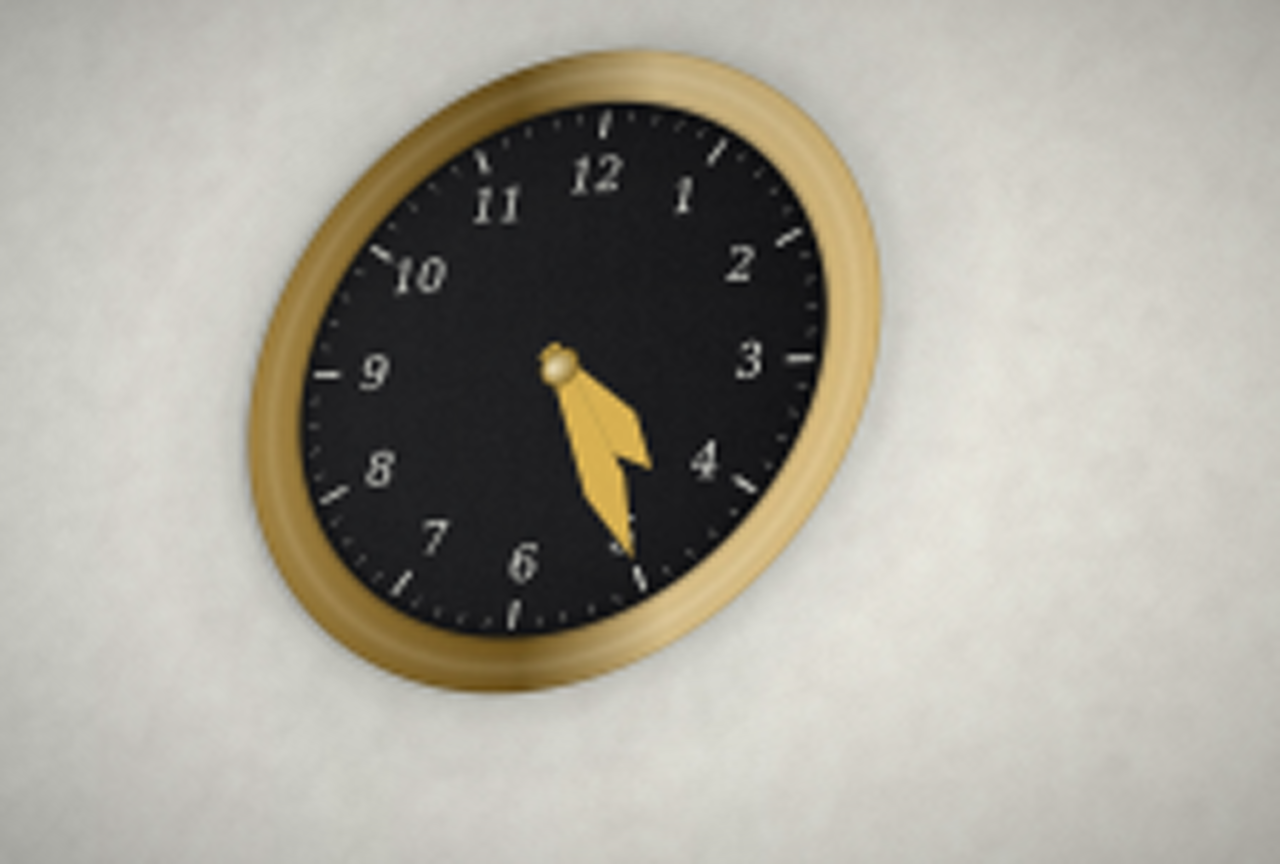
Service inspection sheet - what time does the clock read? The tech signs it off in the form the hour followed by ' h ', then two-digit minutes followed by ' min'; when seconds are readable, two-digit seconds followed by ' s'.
4 h 25 min
